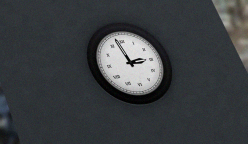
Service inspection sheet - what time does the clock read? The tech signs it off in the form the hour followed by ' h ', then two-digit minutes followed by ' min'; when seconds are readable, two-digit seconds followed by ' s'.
2 h 58 min
